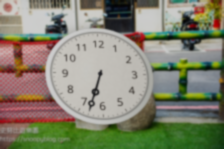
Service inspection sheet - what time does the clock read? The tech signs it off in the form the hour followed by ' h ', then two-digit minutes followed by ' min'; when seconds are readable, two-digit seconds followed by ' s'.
6 h 33 min
